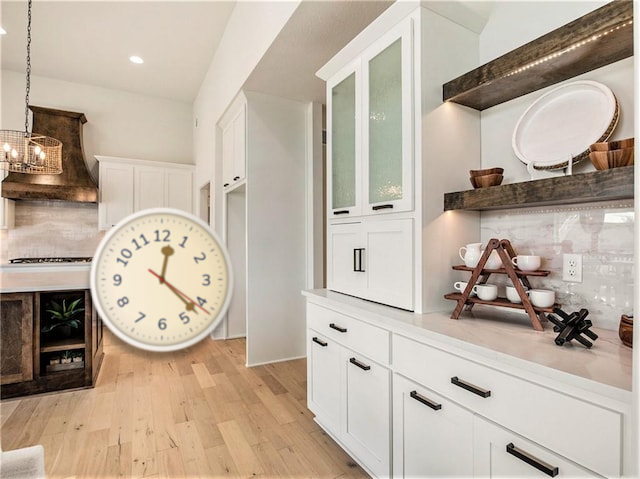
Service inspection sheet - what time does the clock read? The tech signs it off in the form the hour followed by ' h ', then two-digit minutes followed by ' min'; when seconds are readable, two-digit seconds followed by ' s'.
12 h 22 min 21 s
